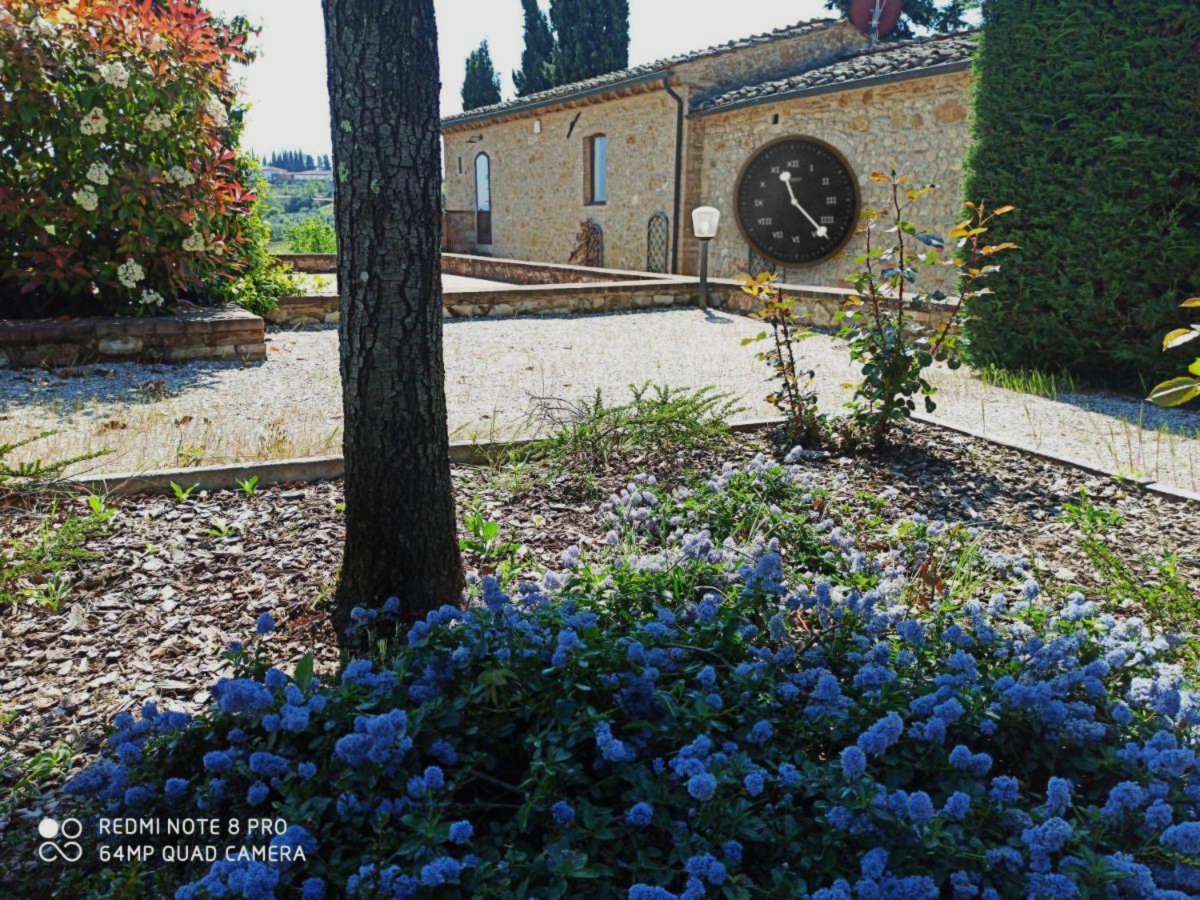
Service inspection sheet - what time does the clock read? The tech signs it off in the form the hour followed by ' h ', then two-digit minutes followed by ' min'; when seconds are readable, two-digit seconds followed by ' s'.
11 h 23 min
